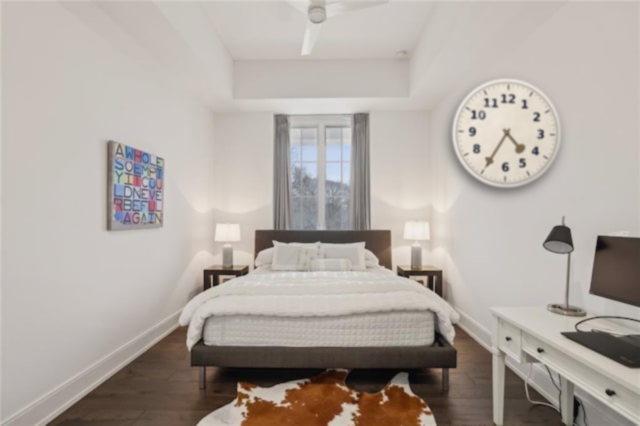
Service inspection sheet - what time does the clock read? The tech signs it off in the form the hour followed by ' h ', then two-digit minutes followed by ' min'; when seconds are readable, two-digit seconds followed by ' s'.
4 h 35 min
